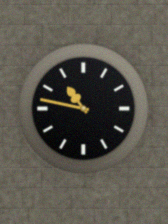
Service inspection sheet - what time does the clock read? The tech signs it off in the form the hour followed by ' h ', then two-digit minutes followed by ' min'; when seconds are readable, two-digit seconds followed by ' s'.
10 h 47 min
